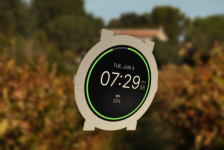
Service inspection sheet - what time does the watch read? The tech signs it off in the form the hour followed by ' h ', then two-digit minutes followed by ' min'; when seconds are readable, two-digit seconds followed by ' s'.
7 h 29 min
